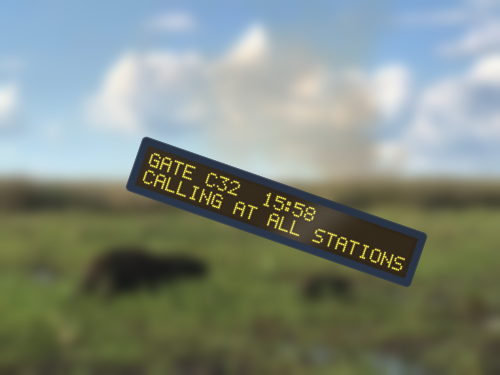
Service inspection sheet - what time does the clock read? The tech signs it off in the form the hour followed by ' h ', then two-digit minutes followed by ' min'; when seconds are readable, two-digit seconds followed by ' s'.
15 h 58 min
